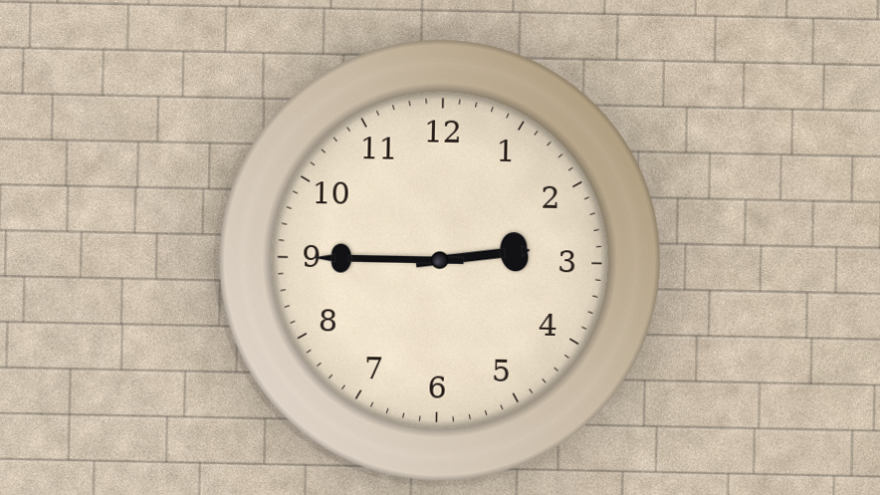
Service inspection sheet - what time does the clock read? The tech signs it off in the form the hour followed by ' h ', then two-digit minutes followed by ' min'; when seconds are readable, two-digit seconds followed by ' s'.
2 h 45 min
